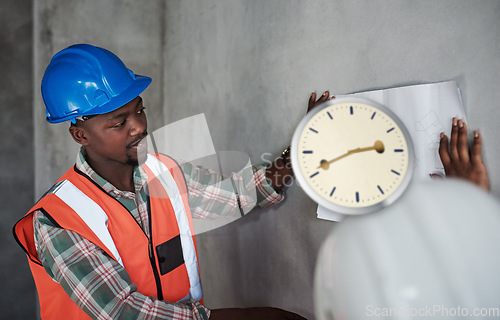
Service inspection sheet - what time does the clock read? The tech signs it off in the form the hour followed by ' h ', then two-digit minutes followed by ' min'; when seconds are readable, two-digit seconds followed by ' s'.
2 h 41 min
